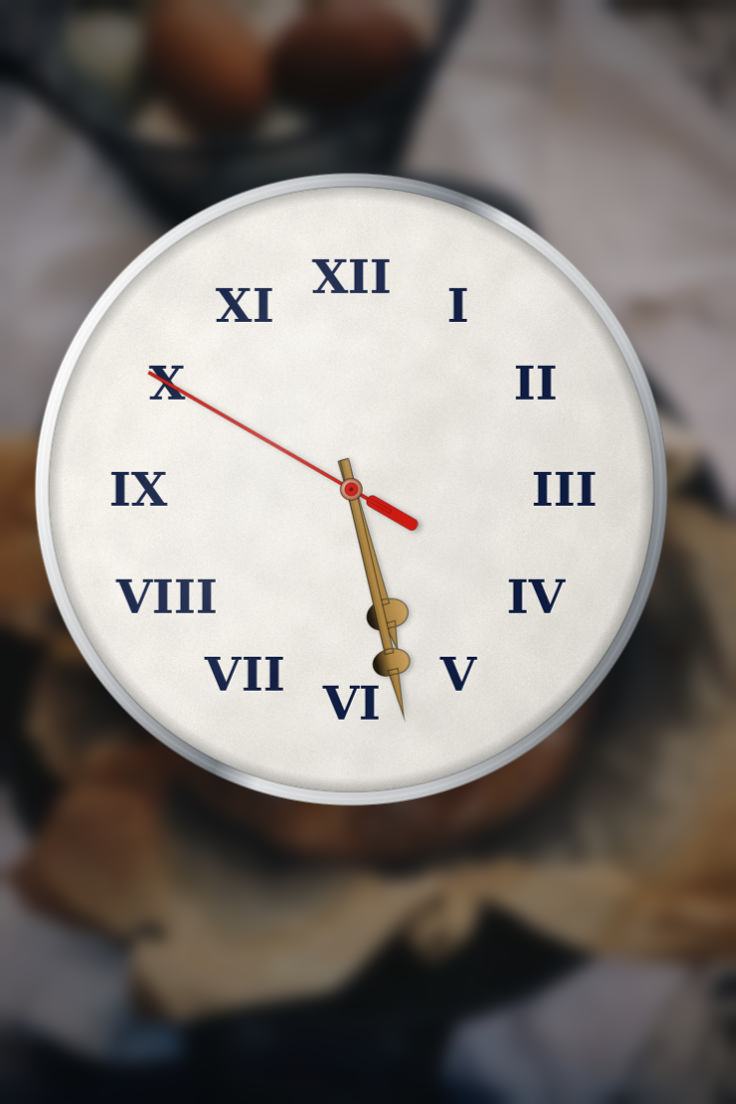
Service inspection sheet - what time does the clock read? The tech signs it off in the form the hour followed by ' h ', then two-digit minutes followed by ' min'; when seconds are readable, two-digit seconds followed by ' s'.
5 h 27 min 50 s
